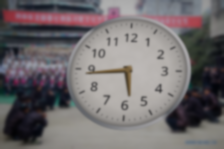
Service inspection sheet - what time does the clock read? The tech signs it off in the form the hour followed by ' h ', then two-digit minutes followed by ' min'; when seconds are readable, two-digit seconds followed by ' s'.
5 h 44 min
